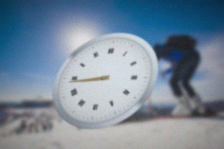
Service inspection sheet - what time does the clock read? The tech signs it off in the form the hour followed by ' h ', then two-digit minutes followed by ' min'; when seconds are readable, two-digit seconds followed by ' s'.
8 h 44 min
